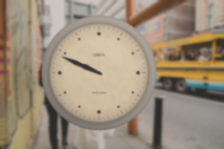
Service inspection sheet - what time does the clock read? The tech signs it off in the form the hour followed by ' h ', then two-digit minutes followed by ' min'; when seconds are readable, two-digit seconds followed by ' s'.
9 h 49 min
